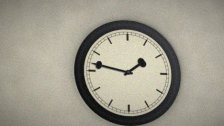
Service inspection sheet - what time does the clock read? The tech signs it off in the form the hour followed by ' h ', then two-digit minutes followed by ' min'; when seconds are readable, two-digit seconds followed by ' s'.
1 h 47 min
